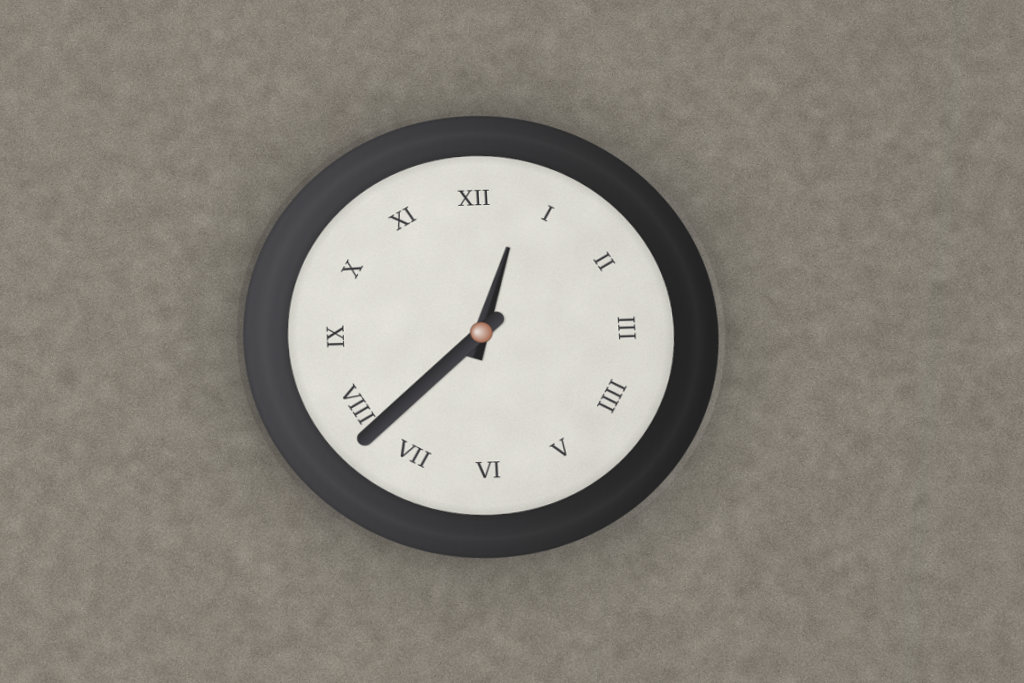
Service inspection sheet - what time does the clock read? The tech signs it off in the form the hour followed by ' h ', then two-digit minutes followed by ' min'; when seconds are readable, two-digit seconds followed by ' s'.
12 h 38 min
